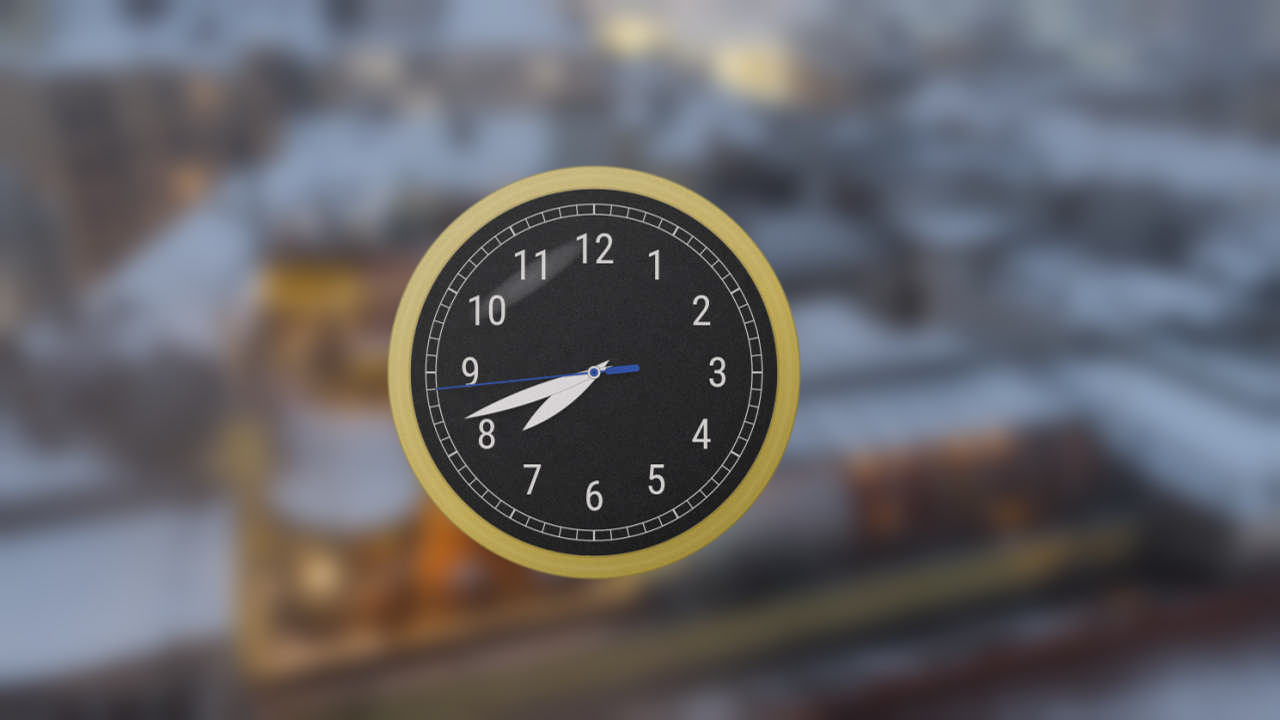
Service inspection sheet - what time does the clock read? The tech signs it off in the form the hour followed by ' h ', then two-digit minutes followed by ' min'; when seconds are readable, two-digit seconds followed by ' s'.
7 h 41 min 44 s
